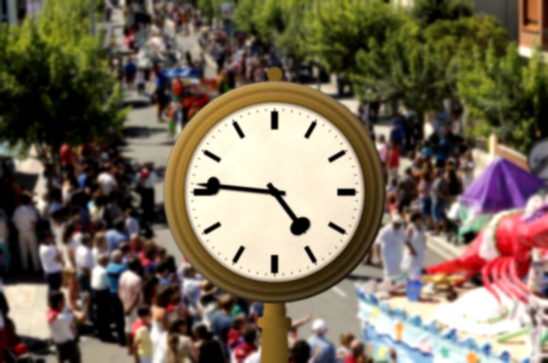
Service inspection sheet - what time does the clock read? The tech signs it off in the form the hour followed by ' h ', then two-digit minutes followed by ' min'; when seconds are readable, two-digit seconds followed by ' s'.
4 h 46 min
